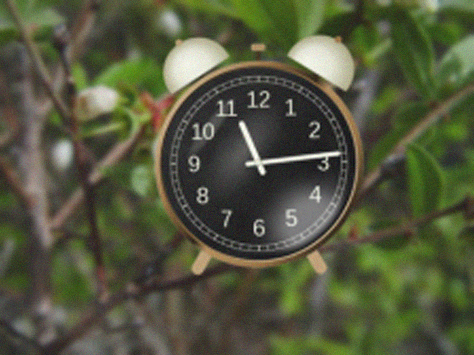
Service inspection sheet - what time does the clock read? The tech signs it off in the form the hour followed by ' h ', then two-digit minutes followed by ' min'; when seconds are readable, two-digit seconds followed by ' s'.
11 h 14 min
